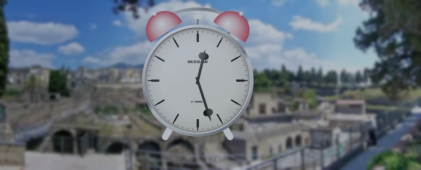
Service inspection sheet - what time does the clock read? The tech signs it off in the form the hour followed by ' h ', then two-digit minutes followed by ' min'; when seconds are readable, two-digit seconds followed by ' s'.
12 h 27 min
